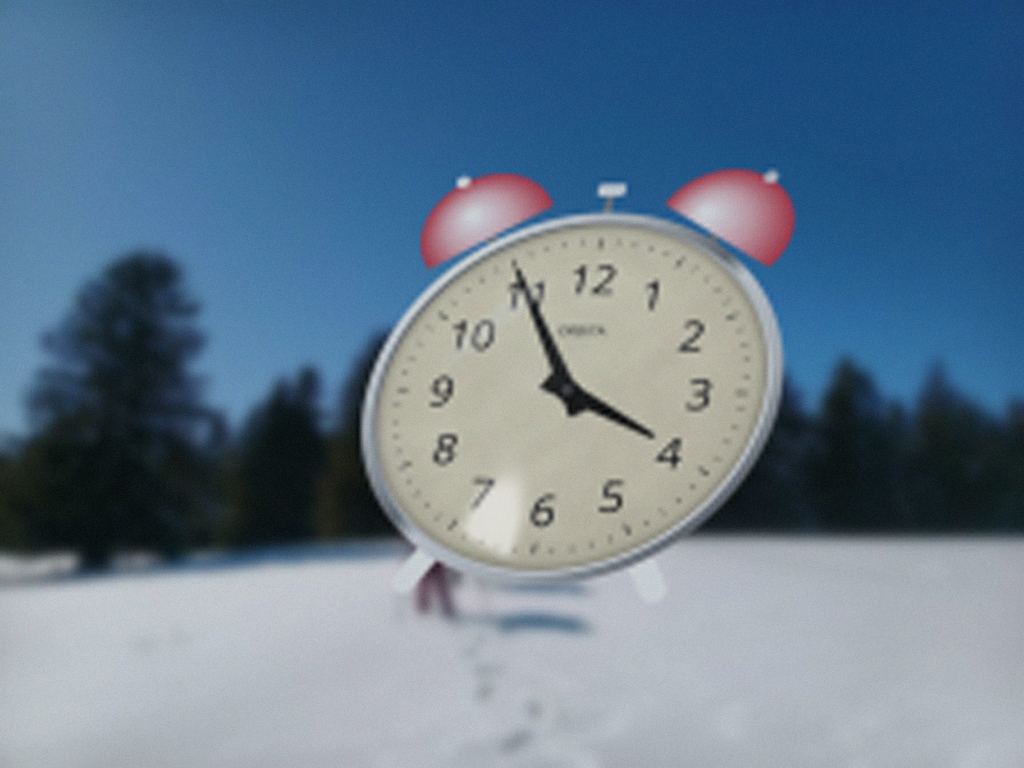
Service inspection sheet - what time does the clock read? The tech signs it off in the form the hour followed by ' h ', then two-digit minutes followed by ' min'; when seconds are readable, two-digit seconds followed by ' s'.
3 h 55 min
